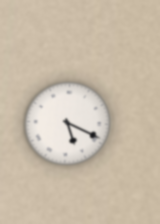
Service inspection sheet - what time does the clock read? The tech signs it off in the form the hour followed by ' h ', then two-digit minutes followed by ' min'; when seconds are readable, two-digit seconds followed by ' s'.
5 h 19 min
